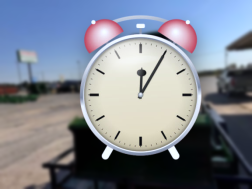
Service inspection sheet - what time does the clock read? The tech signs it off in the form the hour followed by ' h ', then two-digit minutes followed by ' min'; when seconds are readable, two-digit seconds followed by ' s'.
12 h 05 min
